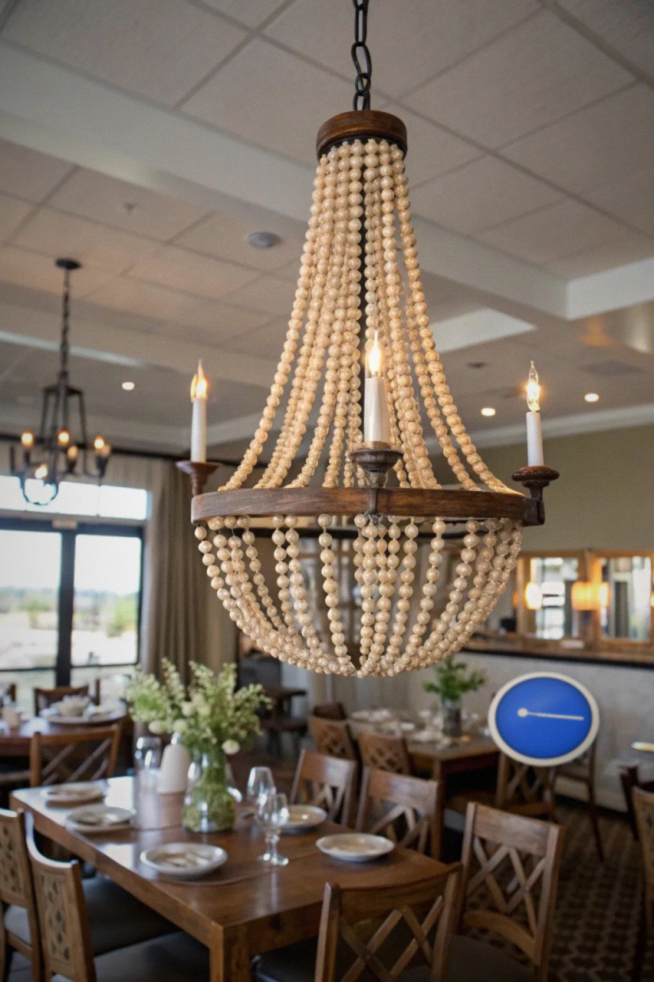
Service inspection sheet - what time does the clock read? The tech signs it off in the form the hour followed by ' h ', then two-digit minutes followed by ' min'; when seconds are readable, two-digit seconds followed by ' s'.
9 h 16 min
